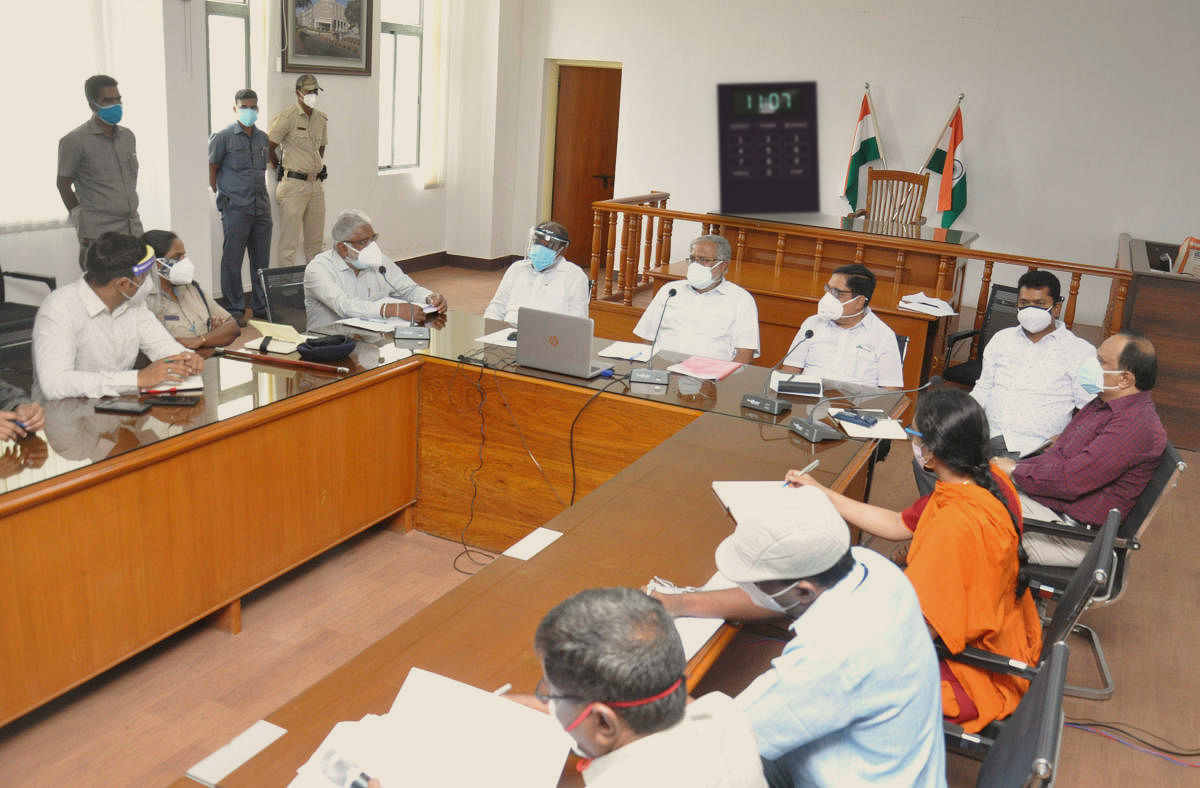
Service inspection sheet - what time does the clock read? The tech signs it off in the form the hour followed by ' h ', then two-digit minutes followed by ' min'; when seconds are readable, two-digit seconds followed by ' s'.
11 h 07 min
